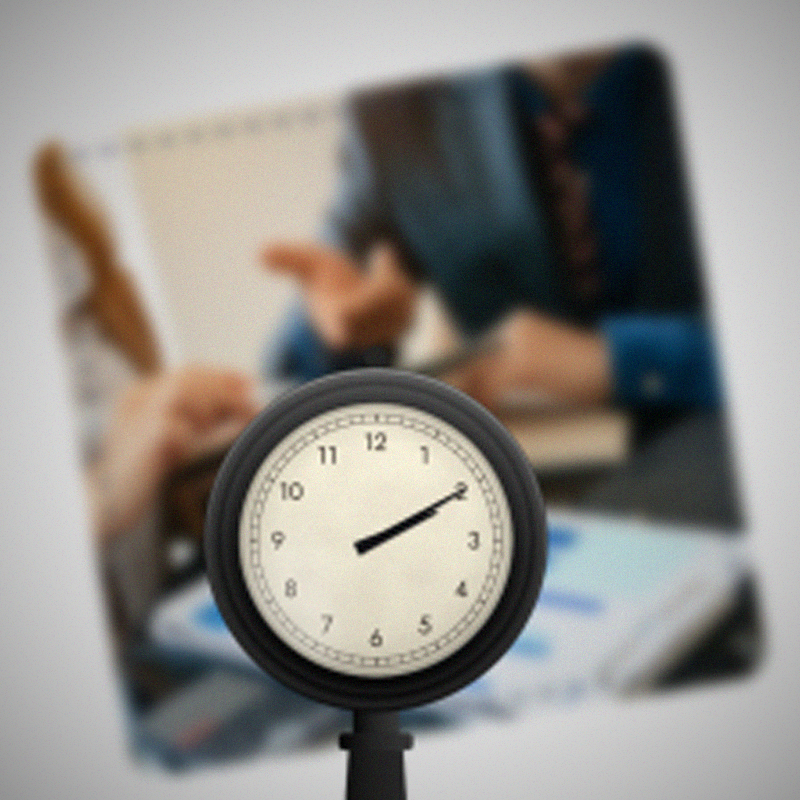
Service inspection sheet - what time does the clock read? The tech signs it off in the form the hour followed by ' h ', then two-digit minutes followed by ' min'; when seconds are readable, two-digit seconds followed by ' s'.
2 h 10 min
